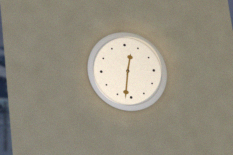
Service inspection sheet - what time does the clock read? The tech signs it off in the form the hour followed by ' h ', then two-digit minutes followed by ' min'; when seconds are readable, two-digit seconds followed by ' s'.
12 h 32 min
